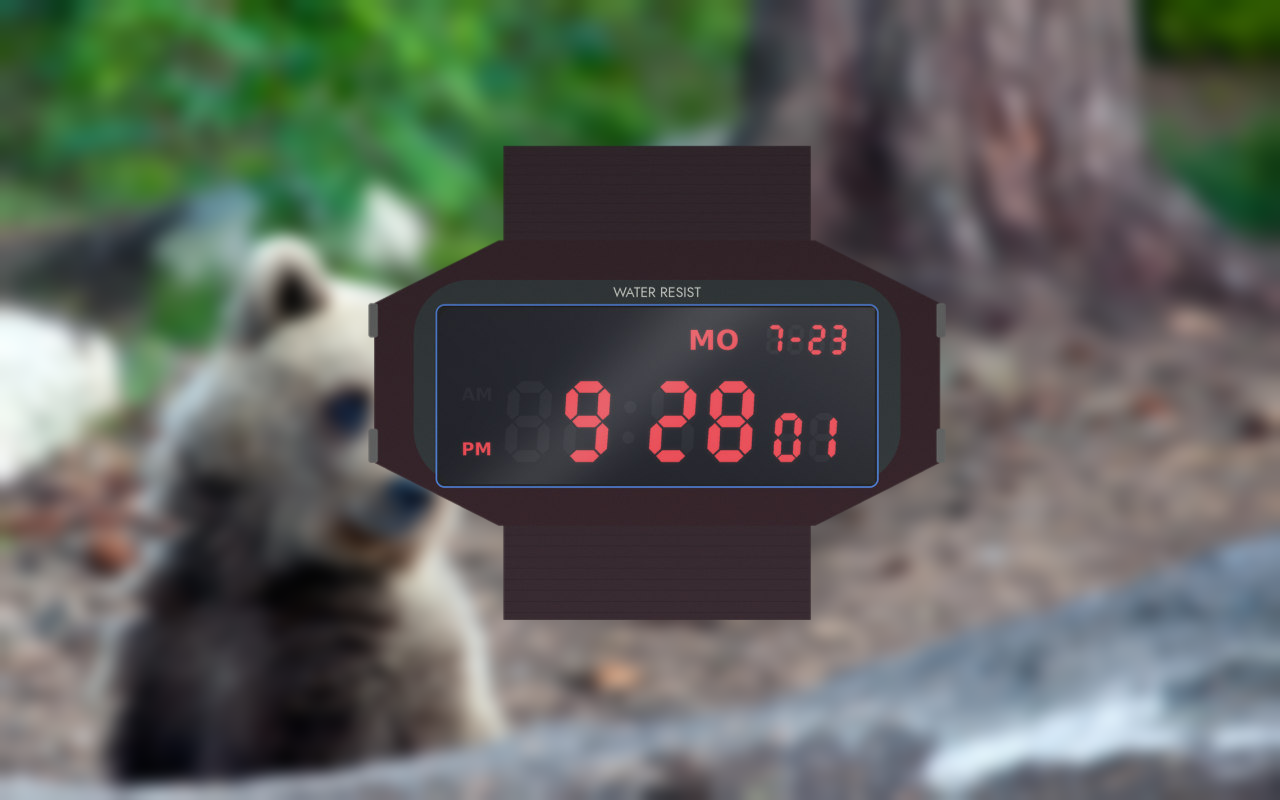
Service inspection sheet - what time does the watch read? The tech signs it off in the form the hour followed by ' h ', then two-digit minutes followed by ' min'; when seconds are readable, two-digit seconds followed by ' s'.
9 h 28 min 01 s
